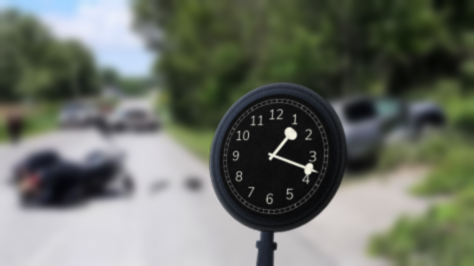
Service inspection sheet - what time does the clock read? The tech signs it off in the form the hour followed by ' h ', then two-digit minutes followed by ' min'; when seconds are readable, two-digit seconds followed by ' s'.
1 h 18 min
